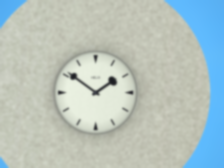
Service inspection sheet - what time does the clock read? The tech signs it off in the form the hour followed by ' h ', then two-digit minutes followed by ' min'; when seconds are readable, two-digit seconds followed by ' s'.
1 h 51 min
